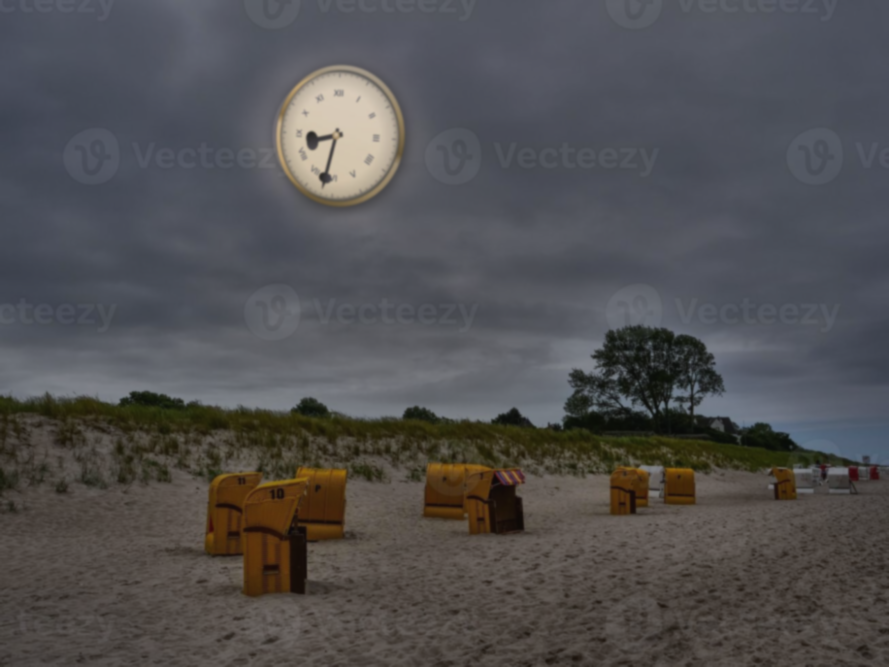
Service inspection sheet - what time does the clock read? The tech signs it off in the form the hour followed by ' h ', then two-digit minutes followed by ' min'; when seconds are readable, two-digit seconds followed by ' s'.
8 h 32 min
